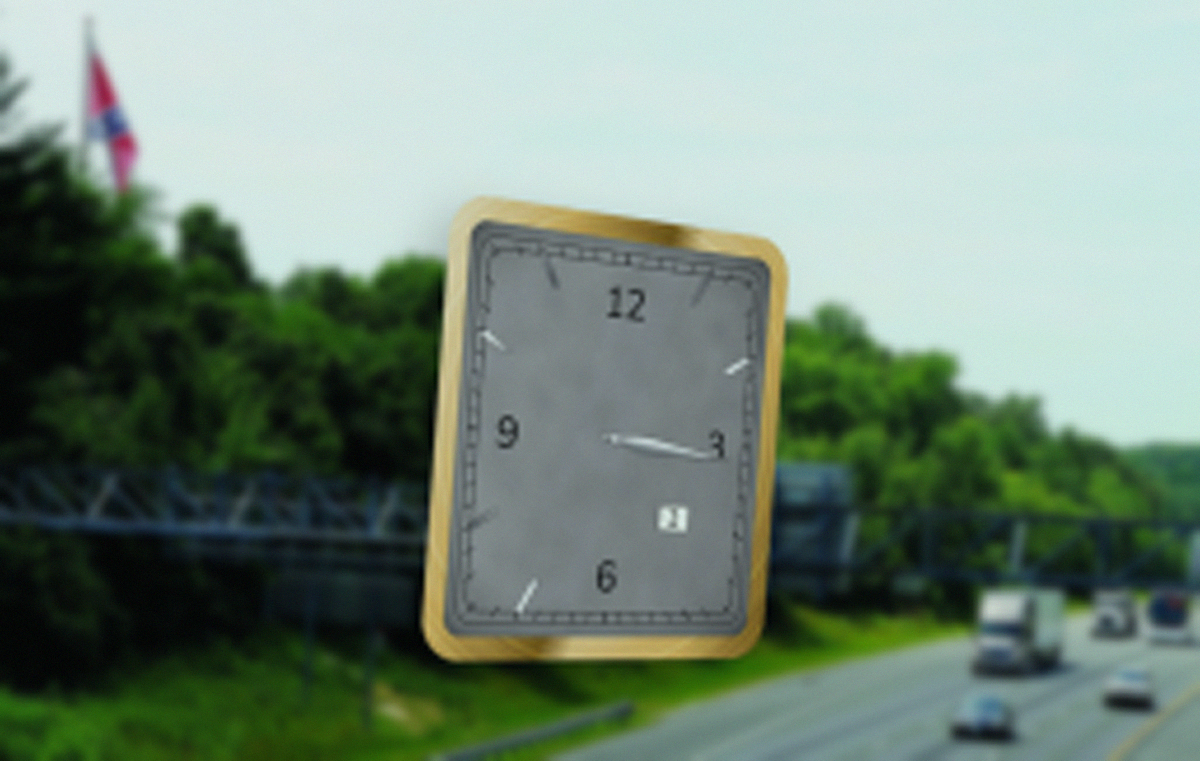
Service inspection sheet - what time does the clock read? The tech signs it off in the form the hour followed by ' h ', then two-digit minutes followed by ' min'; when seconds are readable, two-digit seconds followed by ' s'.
3 h 16 min
